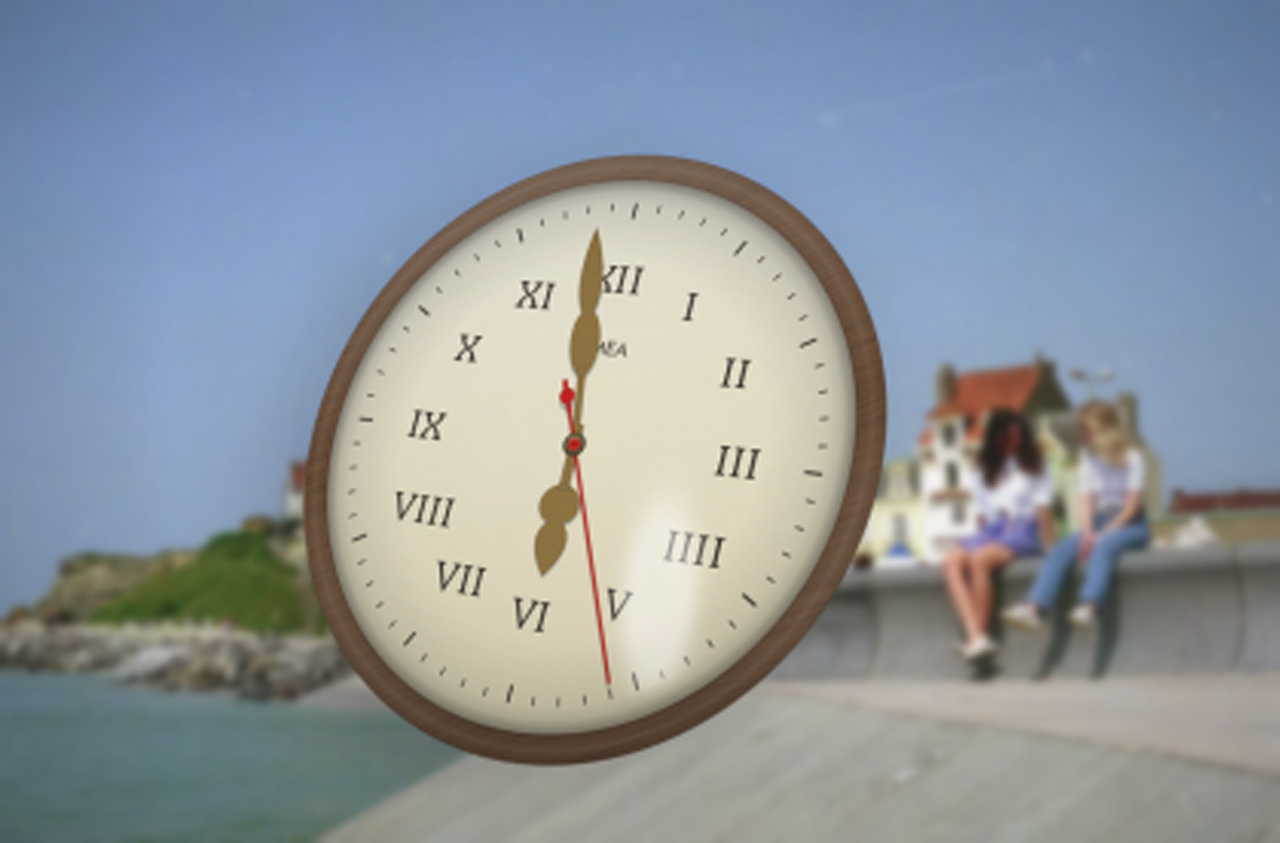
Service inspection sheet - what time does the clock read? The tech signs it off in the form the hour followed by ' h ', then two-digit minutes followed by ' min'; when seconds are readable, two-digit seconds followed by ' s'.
5 h 58 min 26 s
